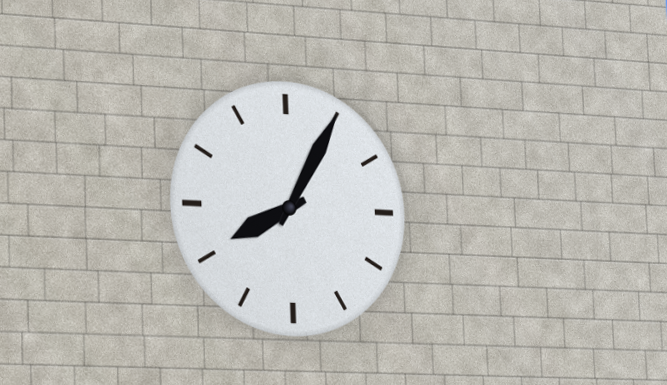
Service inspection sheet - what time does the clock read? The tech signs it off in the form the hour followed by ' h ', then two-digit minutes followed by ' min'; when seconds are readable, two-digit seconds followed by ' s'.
8 h 05 min
